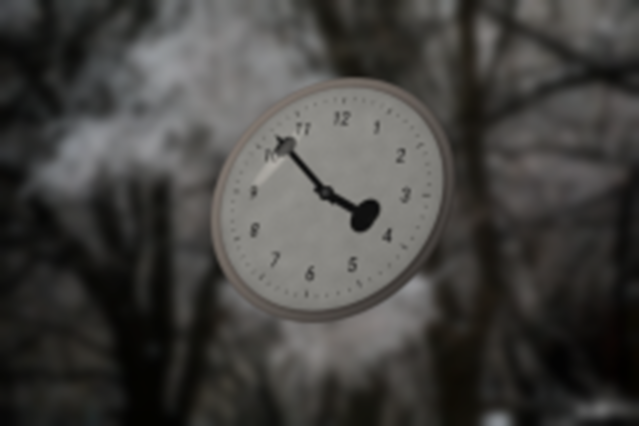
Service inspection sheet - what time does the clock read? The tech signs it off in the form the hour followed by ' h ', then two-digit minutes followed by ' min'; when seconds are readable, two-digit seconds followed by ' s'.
3 h 52 min
